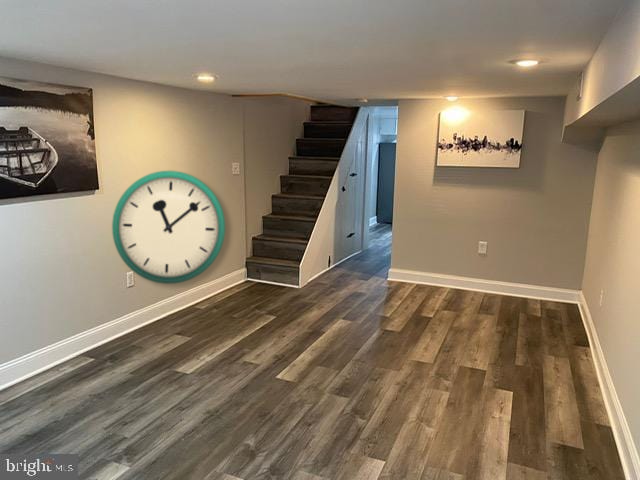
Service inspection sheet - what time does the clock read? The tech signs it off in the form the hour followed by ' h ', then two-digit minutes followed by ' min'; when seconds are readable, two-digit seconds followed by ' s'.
11 h 08 min
